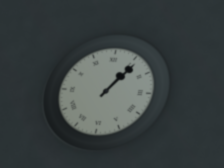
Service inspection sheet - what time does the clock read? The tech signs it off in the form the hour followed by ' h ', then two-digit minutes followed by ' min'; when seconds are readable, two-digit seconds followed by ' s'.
1 h 06 min
